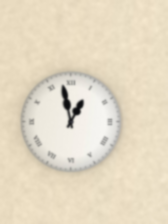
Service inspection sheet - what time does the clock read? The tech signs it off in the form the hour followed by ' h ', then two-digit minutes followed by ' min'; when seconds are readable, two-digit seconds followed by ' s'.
12 h 58 min
